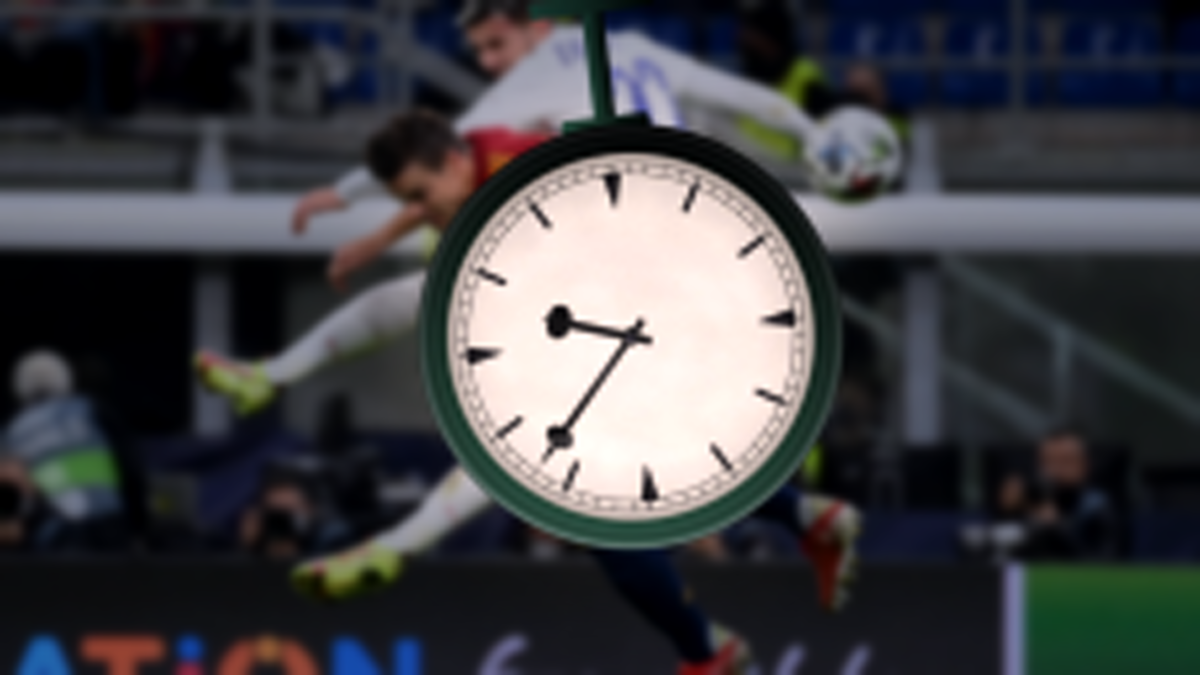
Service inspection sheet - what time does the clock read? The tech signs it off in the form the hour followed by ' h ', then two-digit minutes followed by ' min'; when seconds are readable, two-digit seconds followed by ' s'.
9 h 37 min
